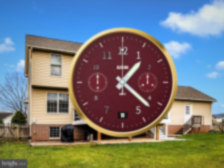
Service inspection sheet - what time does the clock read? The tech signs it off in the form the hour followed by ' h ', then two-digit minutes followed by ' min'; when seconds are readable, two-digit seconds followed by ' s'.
1 h 22 min
